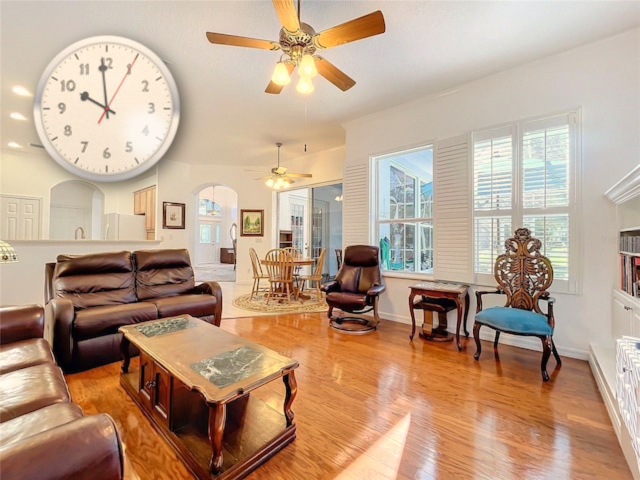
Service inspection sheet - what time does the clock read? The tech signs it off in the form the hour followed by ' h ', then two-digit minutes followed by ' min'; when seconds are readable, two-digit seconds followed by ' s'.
9 h 59 min 05 s
